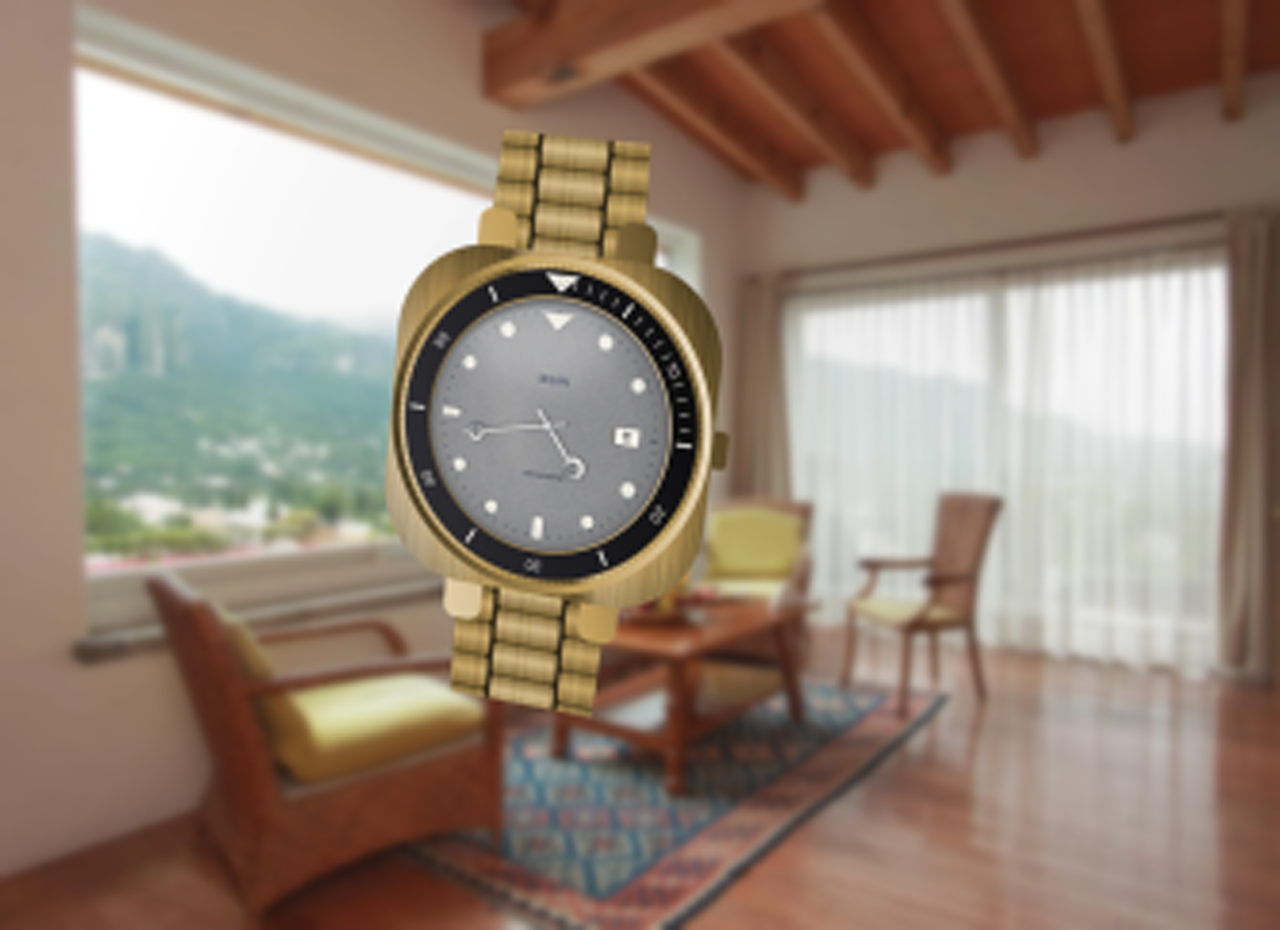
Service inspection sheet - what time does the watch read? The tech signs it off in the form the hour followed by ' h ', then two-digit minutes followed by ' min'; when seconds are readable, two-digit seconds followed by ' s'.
4 h 43 min
